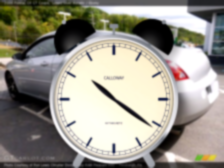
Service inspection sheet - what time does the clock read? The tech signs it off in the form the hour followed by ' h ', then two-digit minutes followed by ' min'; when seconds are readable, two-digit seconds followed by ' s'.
10 h 21 min
